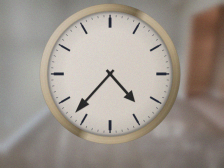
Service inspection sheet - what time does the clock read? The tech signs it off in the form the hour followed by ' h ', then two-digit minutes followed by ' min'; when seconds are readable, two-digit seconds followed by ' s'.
4 h 37 min
